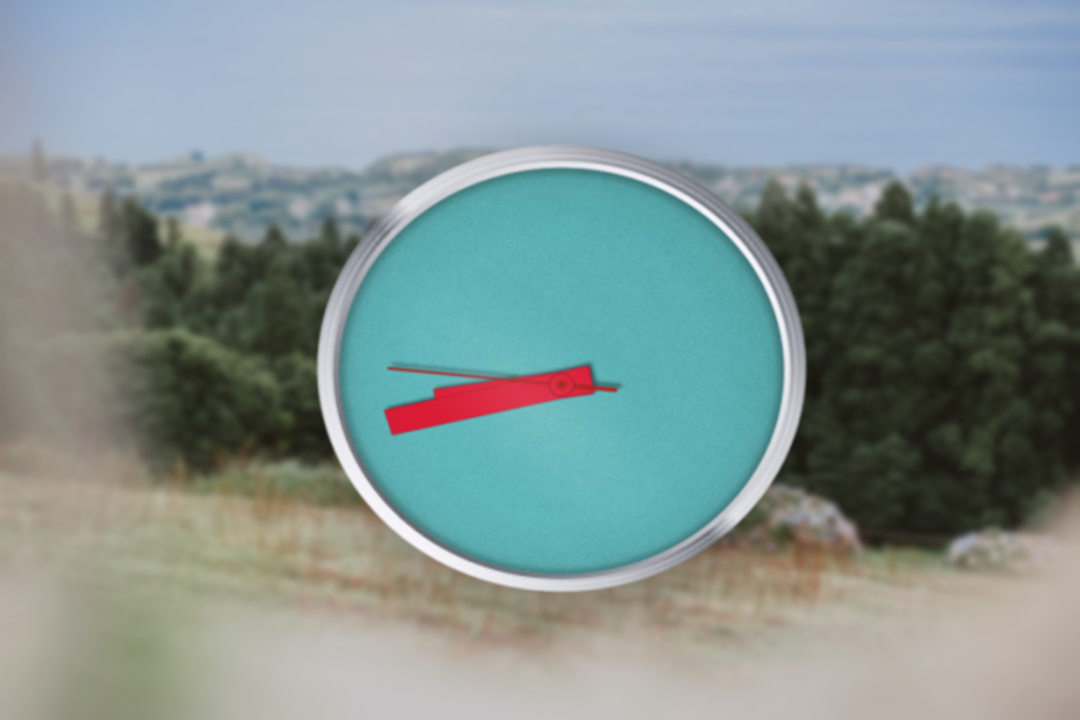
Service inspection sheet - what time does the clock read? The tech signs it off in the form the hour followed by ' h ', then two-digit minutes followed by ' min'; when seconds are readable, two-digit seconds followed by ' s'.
8 h 42 min 46 s
